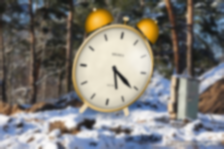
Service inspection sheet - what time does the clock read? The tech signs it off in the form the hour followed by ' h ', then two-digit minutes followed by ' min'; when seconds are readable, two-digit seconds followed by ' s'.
5 h 21 min
